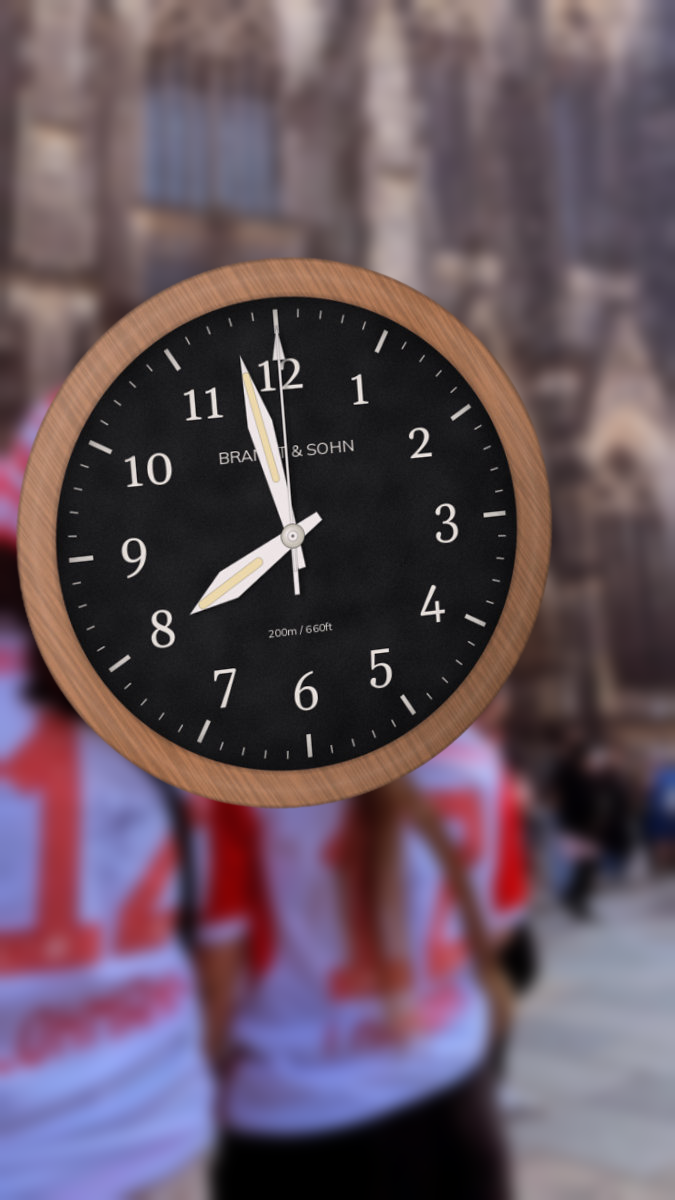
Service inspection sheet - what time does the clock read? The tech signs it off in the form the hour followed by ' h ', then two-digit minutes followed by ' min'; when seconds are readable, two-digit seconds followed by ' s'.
7 h 58 min 00 s
